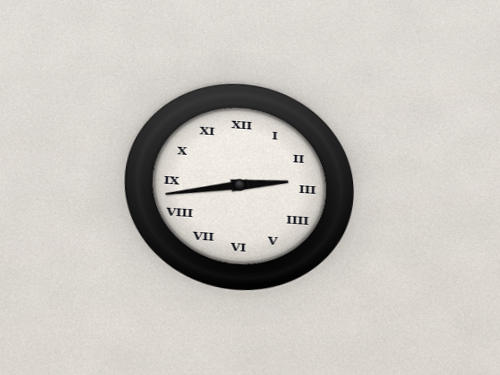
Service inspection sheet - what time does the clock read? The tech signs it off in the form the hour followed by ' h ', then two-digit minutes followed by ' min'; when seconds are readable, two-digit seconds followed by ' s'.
2 h 43 min
